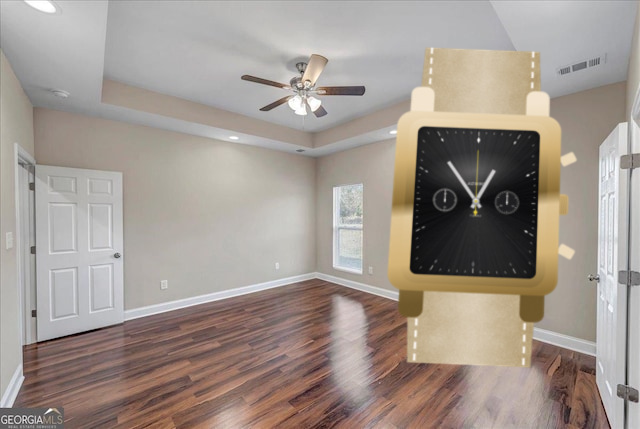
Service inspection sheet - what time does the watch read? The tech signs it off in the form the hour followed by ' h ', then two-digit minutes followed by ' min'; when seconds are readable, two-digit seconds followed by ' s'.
12 h 54 min
